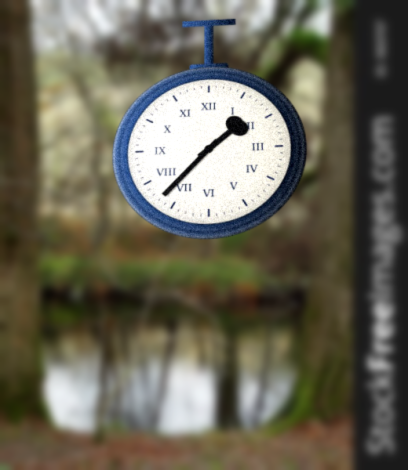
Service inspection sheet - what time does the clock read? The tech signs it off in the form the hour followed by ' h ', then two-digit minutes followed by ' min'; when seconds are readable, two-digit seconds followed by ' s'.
1 h 37 min
